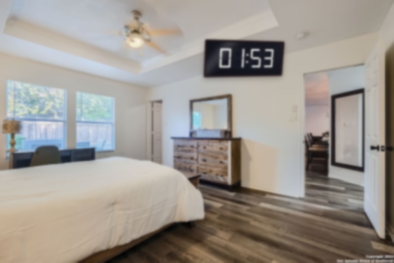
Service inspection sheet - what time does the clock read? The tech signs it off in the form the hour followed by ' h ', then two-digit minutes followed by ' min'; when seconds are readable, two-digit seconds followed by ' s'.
1 h 53 min
